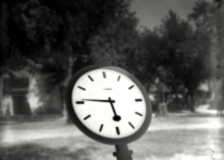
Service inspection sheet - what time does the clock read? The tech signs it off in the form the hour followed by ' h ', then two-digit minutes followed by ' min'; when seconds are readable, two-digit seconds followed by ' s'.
5 h 46 min
